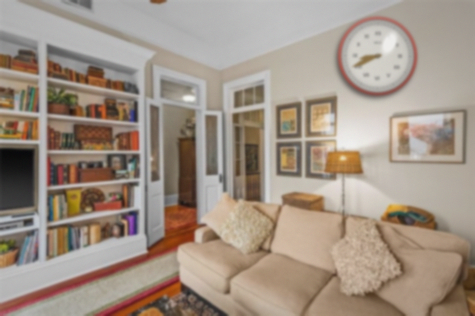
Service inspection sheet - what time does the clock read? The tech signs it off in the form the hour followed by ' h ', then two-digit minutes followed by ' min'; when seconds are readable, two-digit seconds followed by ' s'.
8 h 41 min
